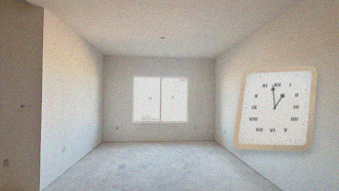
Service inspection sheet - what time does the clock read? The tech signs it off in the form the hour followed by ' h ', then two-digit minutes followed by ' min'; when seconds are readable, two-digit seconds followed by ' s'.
12 h 58 min
